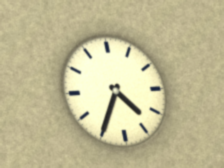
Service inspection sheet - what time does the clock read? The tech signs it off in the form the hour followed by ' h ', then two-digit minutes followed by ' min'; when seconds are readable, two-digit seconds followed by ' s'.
4 h 35 min
